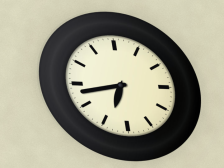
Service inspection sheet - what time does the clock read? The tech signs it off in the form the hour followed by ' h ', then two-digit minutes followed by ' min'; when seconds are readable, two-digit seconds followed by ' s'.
6 h 43 min
